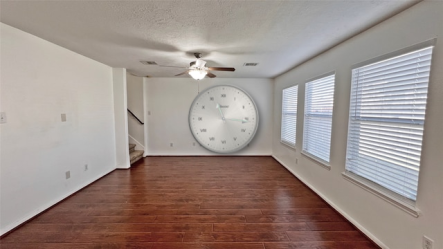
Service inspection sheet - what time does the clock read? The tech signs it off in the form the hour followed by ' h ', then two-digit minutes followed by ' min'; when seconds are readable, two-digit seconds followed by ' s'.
11 h 16 min
